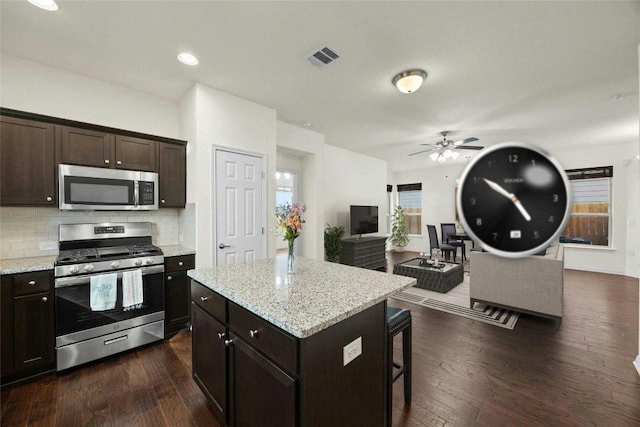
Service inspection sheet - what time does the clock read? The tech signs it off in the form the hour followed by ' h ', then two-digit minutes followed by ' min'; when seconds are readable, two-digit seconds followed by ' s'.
4 h 51 min
